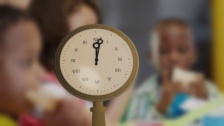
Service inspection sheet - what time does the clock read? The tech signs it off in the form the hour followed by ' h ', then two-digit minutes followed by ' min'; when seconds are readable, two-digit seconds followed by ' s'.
12 h 02 min
